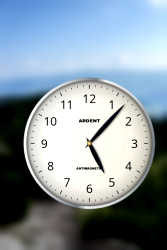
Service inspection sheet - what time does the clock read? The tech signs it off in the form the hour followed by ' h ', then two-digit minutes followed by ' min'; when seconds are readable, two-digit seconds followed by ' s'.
5 h 07 min
